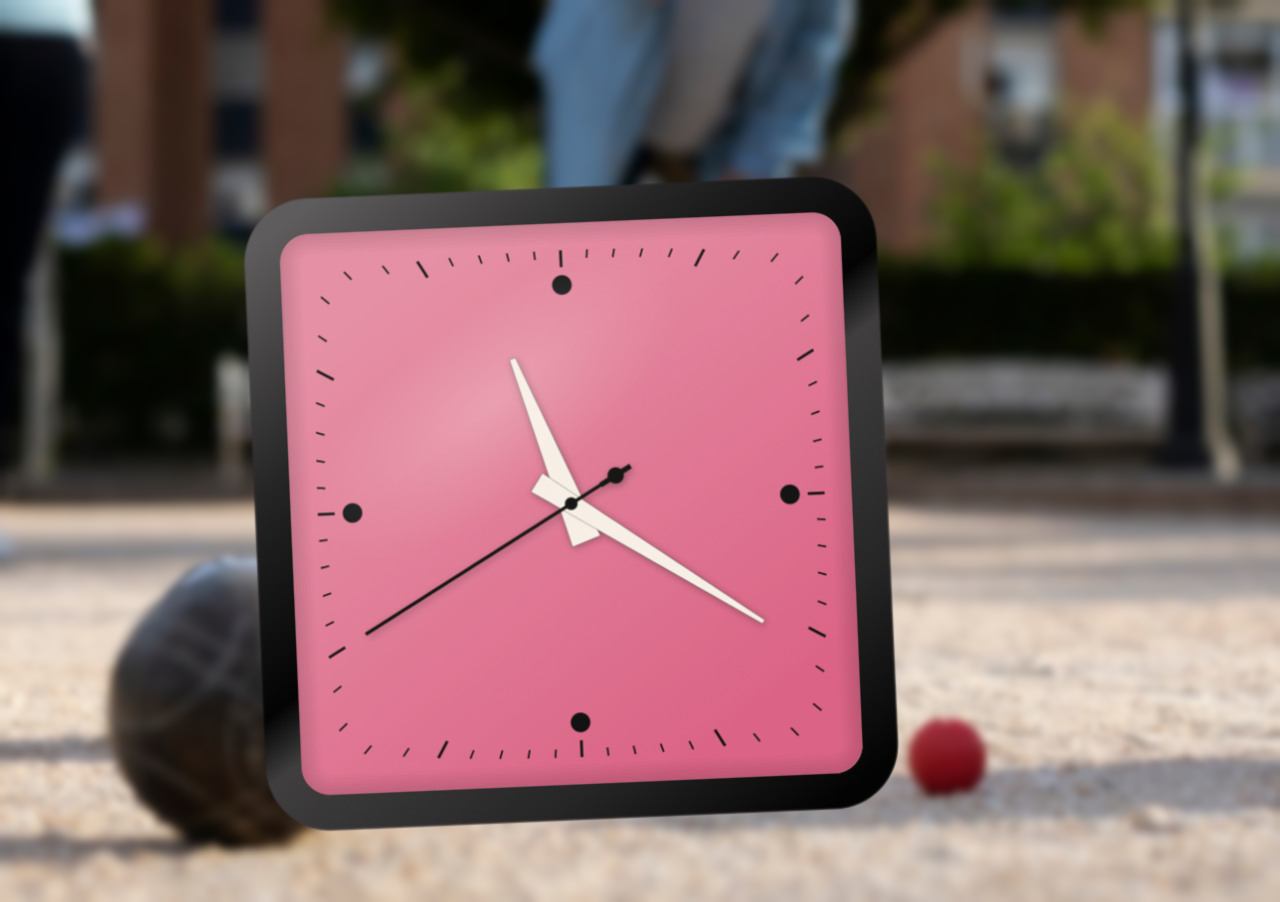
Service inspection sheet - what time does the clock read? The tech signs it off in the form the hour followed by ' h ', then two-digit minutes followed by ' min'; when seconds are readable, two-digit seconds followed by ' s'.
11 h 20 min 40 s
